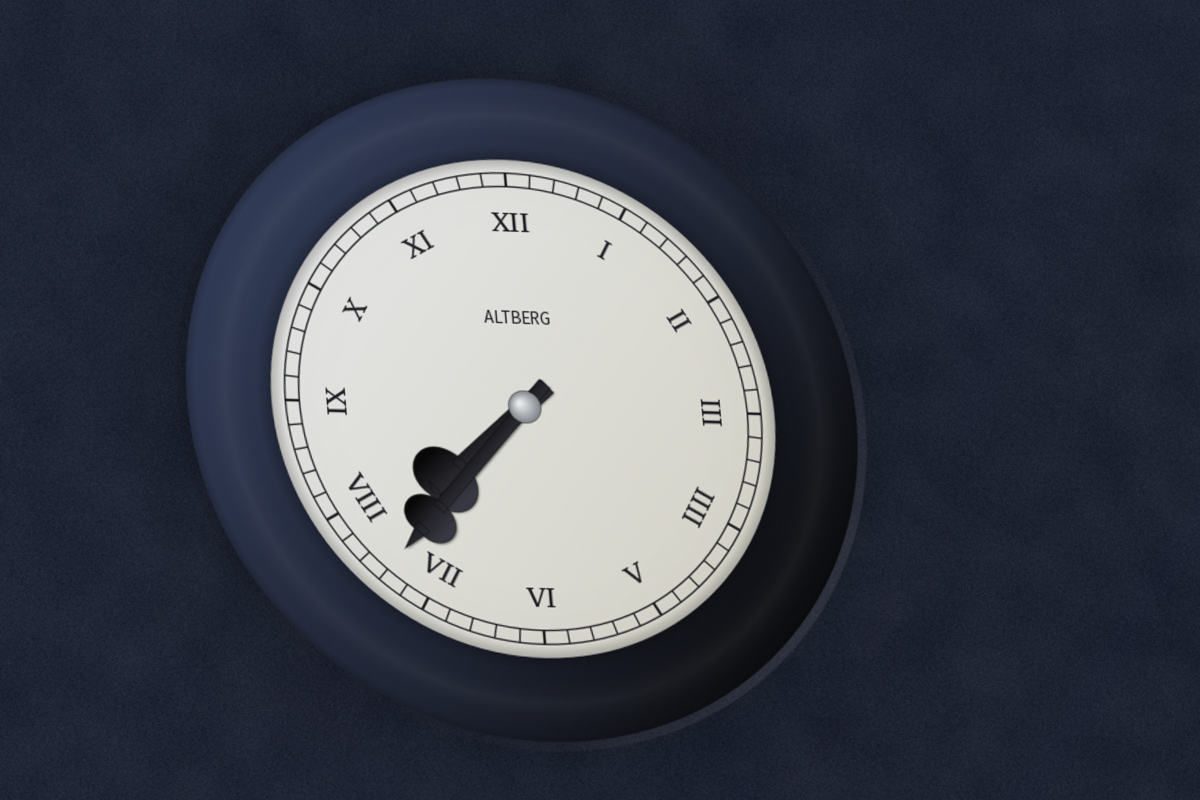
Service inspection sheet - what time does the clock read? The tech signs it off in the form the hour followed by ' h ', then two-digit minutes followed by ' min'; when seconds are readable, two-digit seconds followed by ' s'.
7 h 37 min
